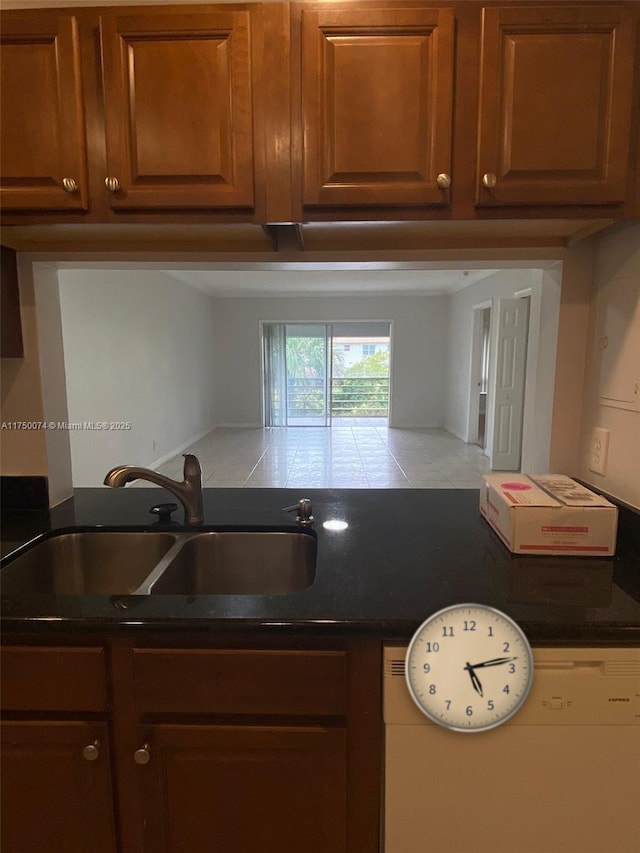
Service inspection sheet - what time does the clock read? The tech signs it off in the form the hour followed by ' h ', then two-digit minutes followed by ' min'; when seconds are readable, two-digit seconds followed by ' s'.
5 h 13 min
